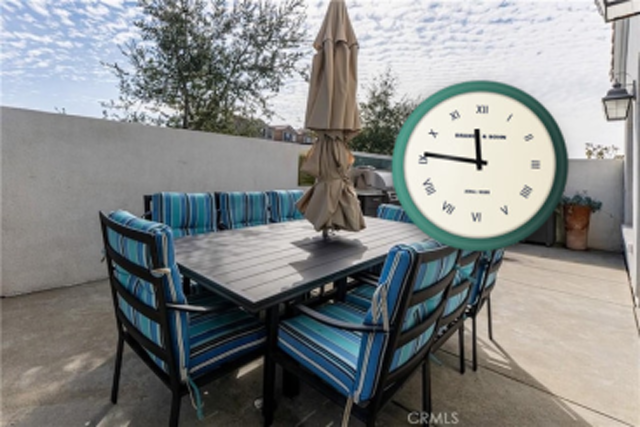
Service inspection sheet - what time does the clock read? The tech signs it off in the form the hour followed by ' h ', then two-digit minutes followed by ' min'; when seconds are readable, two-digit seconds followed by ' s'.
11 h 46 min
